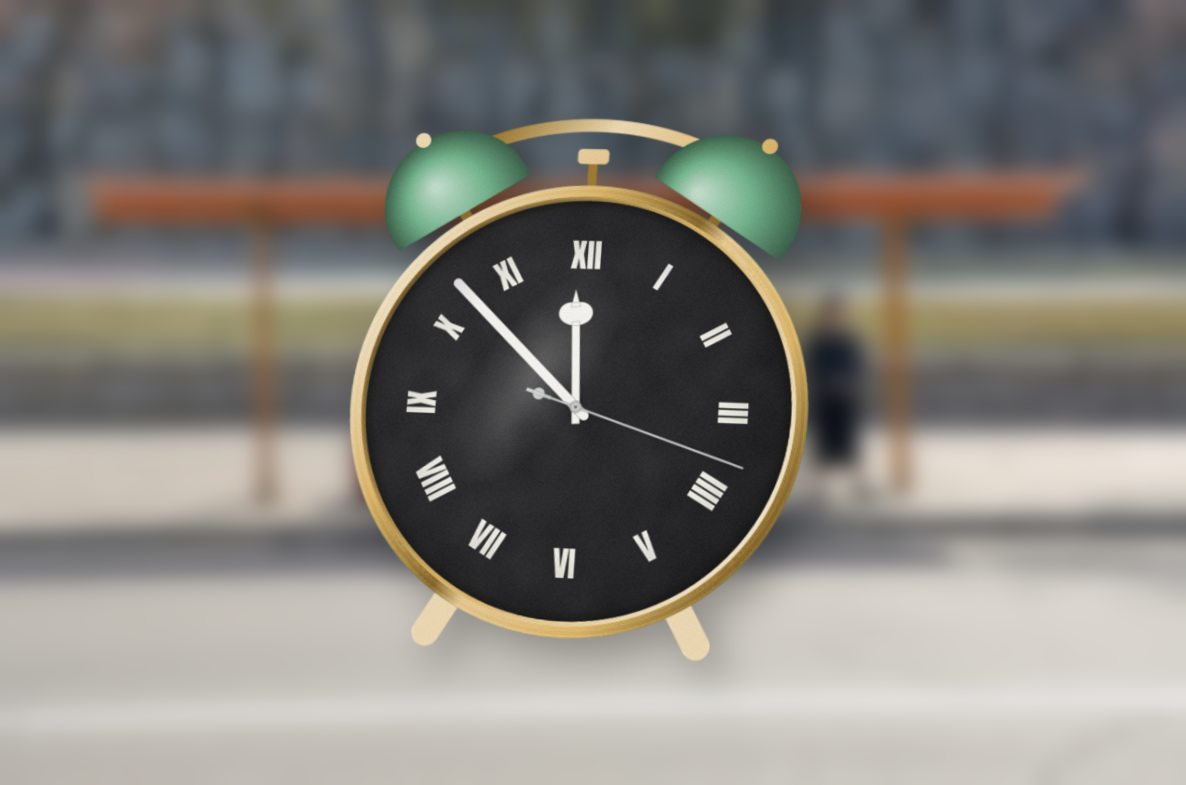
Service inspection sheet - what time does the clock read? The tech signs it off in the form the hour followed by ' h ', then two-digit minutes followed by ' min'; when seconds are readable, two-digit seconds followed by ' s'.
11 h 52 min 18 s
